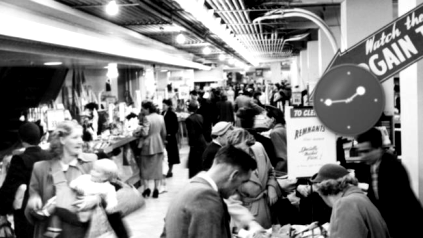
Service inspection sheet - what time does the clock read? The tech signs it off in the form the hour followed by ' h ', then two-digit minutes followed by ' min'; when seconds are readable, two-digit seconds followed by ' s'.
1 h 44 min
